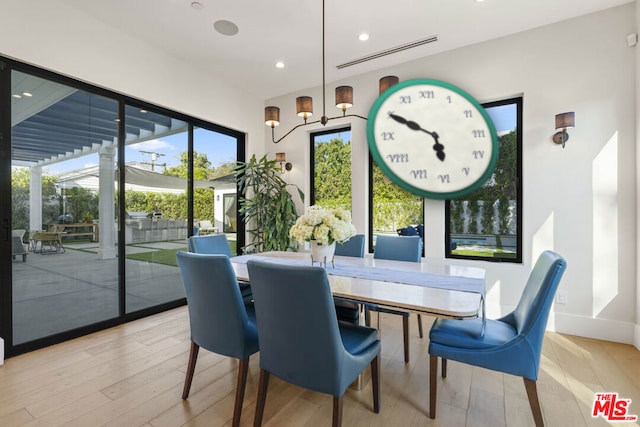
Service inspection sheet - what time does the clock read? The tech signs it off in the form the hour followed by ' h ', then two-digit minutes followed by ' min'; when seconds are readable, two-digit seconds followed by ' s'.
5 h 50 min
